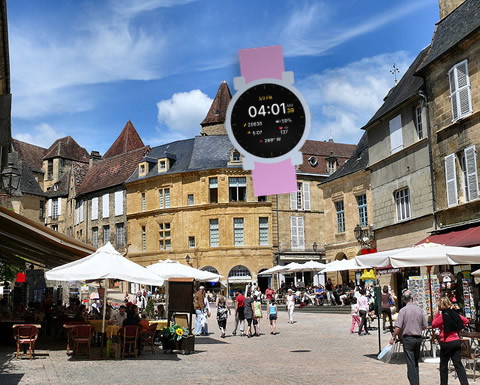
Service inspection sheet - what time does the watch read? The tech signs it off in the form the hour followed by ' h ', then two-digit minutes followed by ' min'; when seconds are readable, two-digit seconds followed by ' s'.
4 h 01 min
